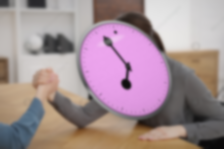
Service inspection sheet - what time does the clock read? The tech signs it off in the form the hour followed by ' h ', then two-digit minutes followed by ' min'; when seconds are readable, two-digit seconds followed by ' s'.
6 h 56 min
